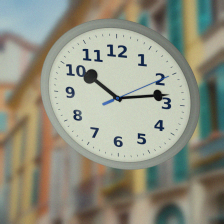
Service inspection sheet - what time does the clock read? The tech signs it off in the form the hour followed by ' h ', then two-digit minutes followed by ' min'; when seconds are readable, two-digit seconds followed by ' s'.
10 h 13 min 10 s
